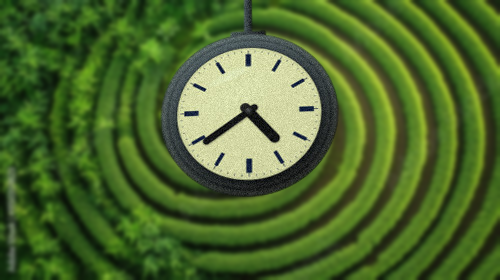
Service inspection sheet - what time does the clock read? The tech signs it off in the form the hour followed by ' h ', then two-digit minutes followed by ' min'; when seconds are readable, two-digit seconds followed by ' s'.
4 h 39 min
